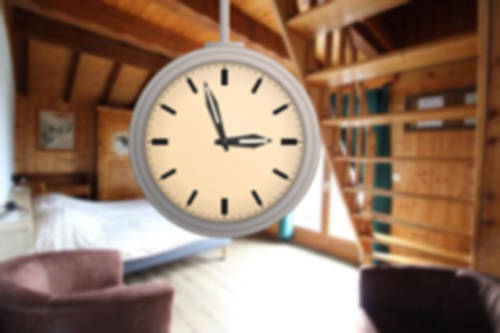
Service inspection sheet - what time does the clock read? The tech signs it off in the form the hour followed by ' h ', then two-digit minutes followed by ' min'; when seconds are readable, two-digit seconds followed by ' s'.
2 h 57 min
